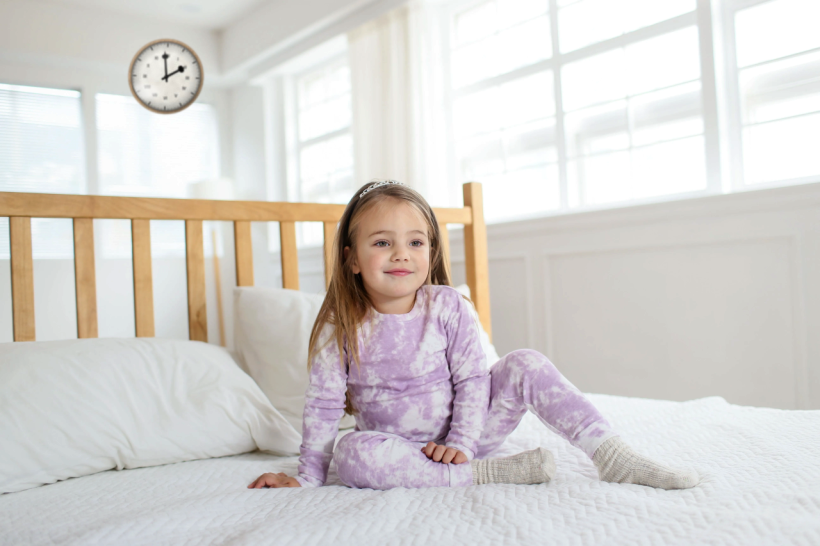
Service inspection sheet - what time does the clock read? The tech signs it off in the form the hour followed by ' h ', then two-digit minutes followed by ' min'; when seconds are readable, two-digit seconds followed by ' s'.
1 h 59 min
